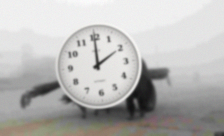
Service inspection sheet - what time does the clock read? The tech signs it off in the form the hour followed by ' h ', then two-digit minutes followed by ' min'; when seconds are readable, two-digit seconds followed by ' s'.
2 h 00 min
